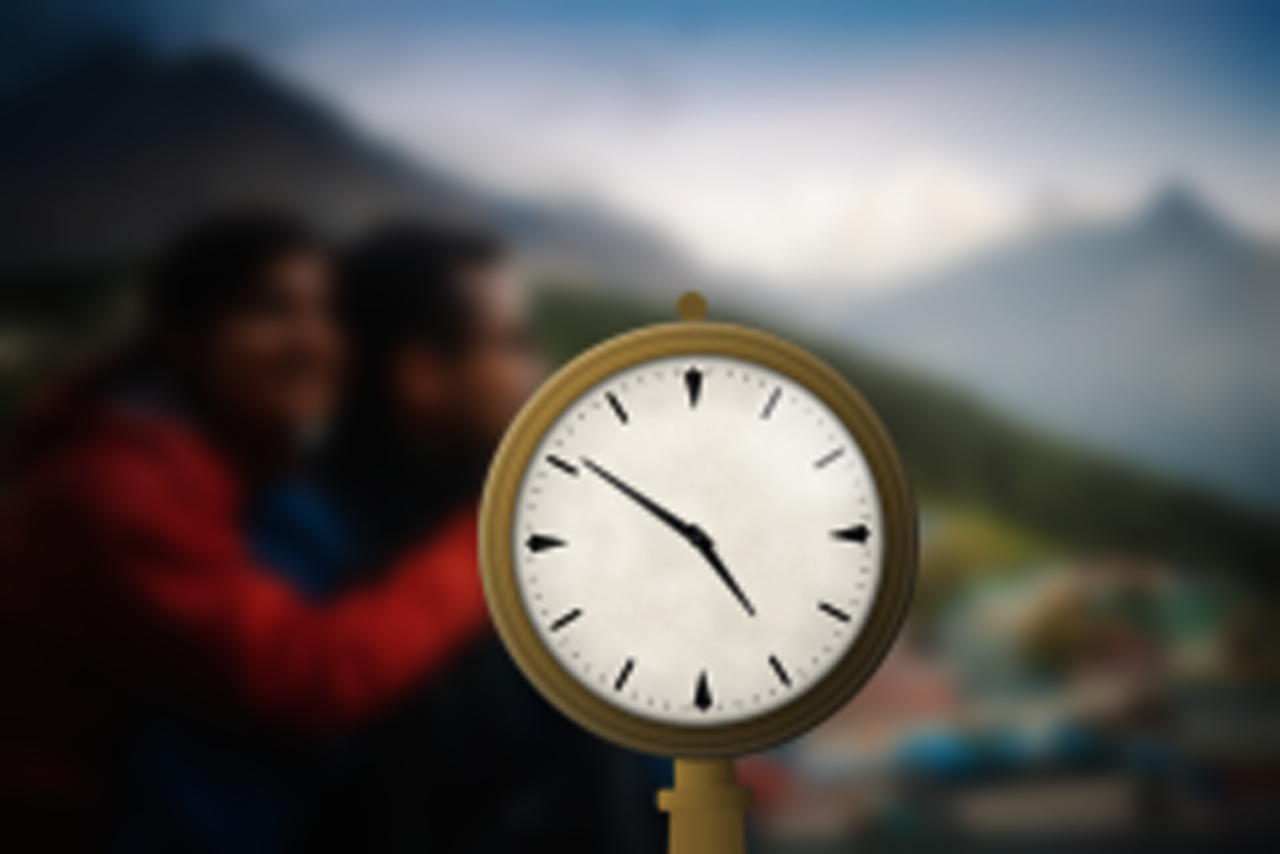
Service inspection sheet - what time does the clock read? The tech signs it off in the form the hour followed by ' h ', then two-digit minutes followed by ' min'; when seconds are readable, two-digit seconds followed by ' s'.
4 h 51 min
